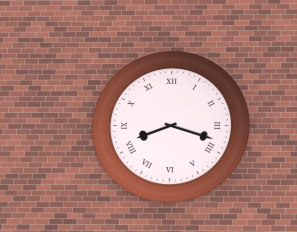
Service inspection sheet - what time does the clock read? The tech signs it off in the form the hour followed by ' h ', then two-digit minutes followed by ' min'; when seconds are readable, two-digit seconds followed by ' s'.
8 h 18 min
